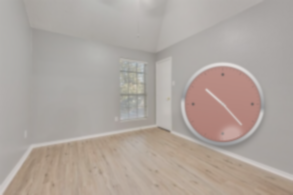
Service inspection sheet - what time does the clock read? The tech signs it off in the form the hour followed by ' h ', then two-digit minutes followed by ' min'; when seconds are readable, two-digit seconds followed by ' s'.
10 h 23 min
